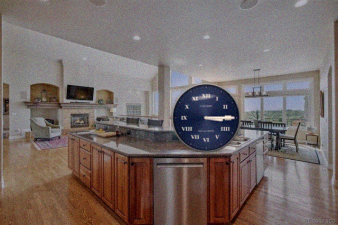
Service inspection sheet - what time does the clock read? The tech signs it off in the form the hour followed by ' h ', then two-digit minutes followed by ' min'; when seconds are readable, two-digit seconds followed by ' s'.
3 h 15 min
